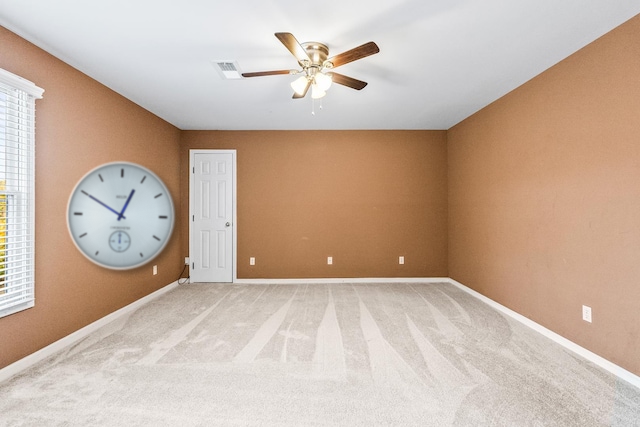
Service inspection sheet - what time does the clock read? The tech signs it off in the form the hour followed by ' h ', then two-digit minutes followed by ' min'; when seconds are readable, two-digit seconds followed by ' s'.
12 h 50 min
